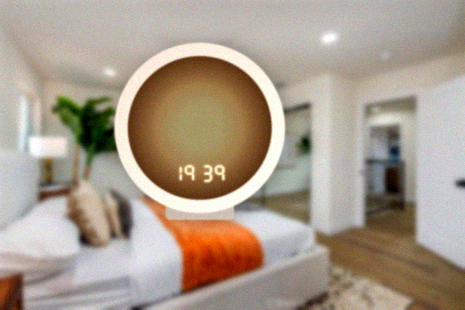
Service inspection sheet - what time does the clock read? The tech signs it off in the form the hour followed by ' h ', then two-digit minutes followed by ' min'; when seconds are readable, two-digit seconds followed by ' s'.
19 h 39 min
